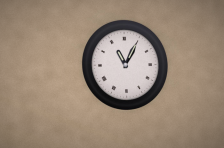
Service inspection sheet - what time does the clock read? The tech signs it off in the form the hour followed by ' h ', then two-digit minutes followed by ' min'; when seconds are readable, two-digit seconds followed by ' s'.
11 h 05 min
